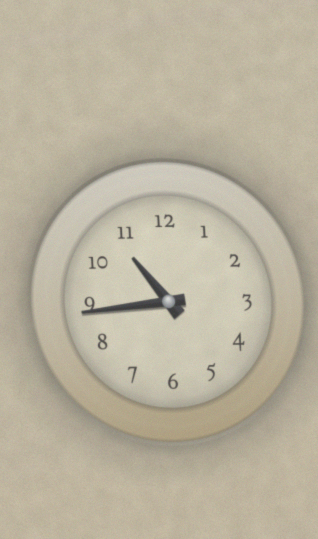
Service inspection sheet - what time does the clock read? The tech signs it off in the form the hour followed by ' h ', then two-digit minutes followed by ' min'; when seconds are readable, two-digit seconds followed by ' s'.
10 h 44 min
